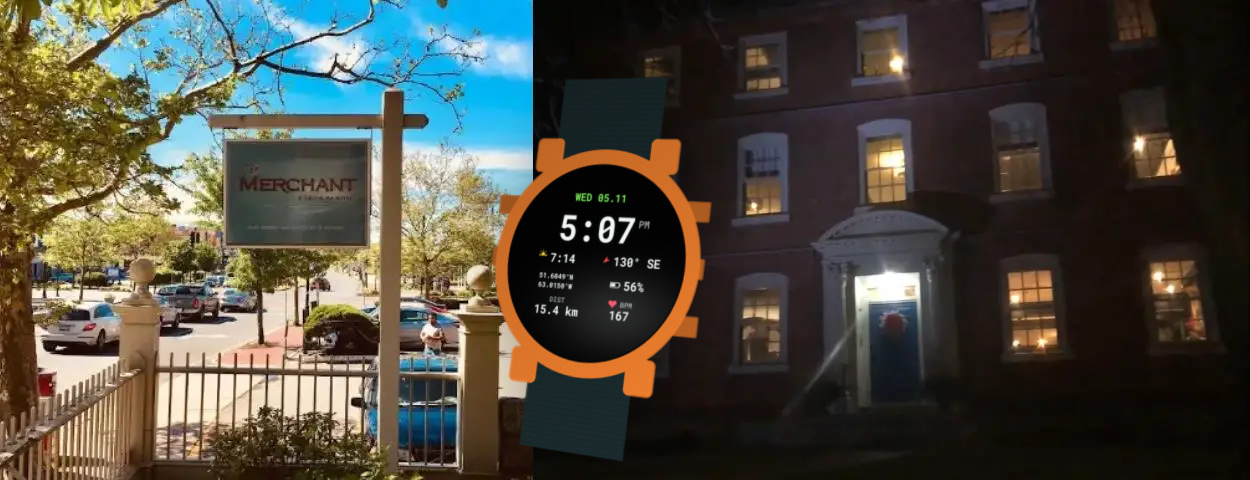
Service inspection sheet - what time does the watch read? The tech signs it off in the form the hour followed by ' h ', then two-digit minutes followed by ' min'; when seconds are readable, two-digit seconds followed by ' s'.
5 h 07 min
